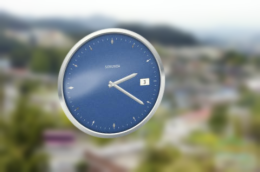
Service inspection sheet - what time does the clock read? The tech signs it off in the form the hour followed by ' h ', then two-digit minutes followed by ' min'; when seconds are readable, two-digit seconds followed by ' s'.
2 h 21 min
